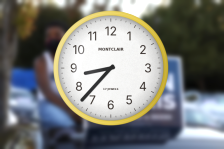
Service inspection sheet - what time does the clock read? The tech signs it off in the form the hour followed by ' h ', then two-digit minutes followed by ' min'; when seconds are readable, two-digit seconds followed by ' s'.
8 h 37 min
